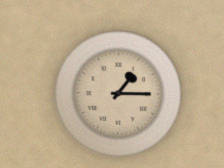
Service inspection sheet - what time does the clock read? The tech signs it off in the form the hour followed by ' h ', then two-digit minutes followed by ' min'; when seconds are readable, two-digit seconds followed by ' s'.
1 h 15 min
